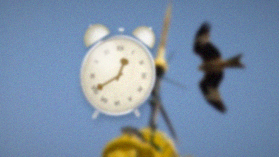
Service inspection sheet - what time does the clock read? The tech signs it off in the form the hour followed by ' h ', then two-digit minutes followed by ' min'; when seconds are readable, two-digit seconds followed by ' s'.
12 h 40 min
